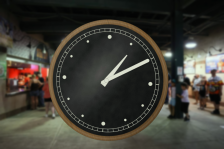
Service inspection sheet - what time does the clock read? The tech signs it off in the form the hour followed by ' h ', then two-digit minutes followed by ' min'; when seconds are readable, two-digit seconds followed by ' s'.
1 h 10 min
